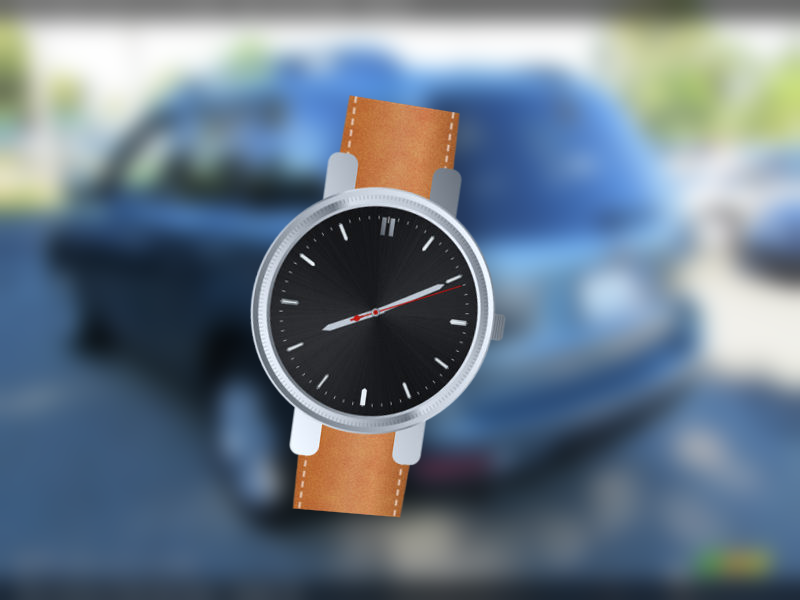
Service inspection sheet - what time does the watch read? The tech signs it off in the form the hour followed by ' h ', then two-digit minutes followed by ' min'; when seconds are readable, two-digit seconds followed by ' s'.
8 h 10 min 11 s
